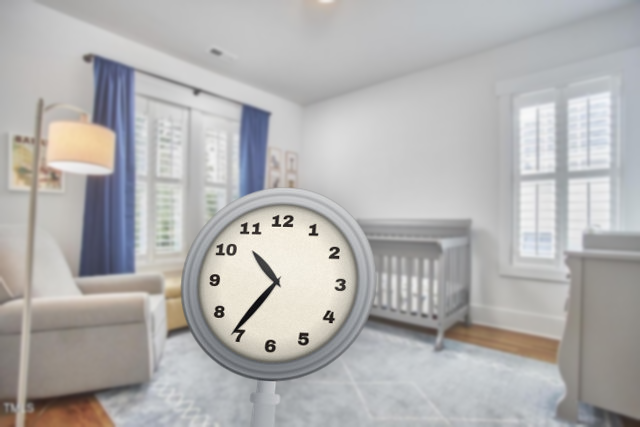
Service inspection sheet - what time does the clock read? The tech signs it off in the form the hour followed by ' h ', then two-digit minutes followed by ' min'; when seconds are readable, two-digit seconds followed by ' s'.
10 h 36 min
